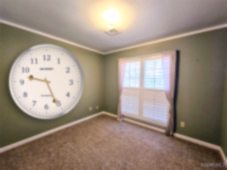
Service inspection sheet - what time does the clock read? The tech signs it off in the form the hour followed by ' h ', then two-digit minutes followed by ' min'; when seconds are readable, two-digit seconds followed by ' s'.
9 h 26 min
